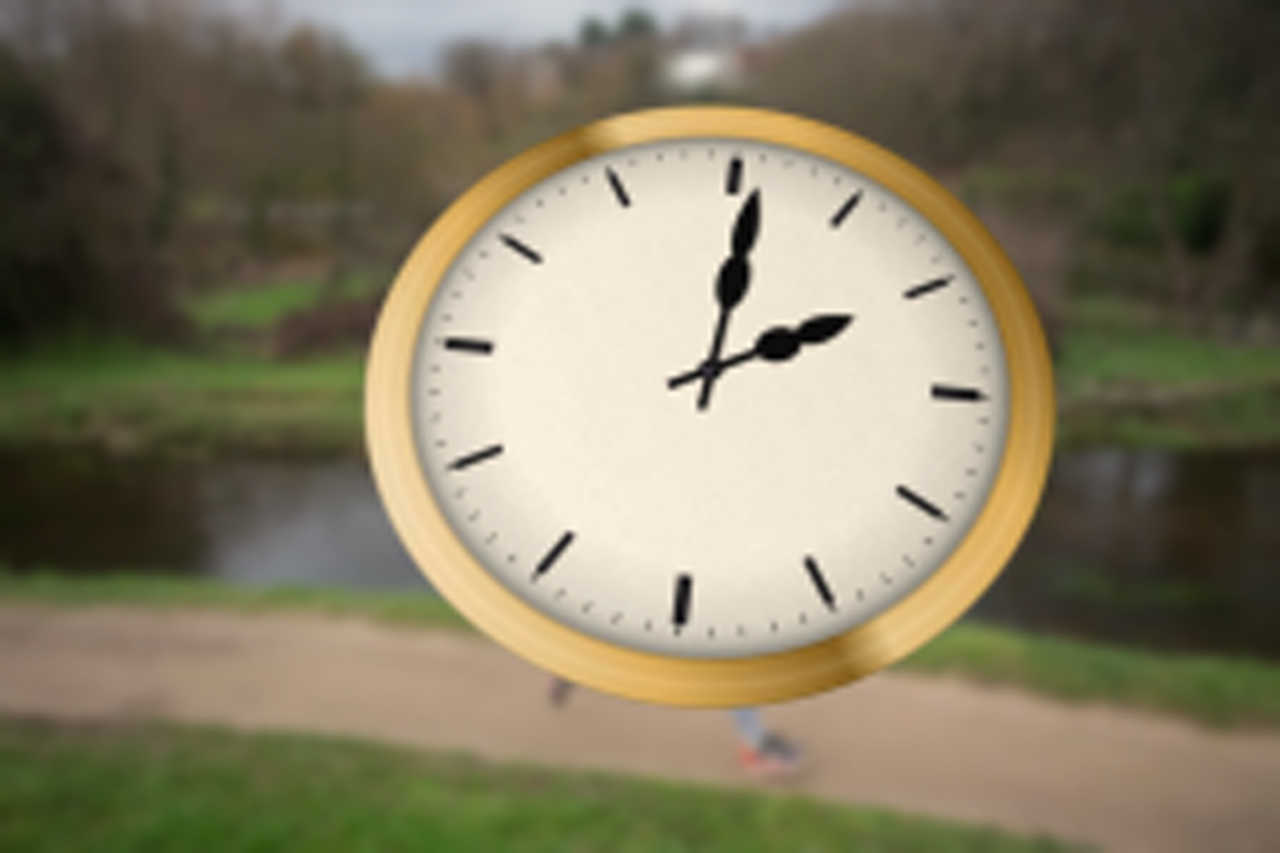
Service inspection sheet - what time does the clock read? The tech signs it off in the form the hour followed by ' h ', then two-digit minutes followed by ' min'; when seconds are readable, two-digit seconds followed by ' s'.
2 h 01 min
